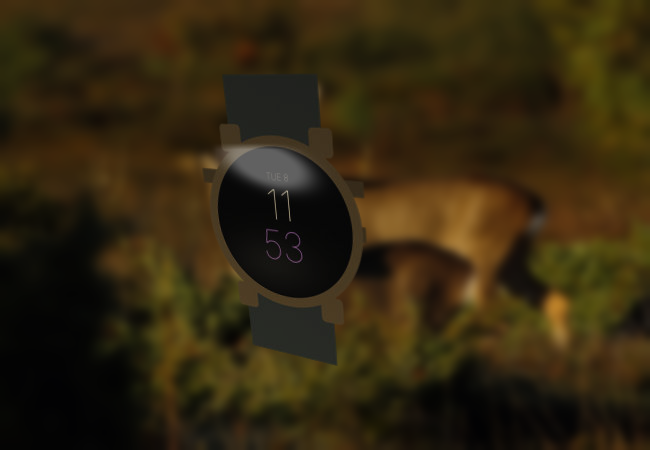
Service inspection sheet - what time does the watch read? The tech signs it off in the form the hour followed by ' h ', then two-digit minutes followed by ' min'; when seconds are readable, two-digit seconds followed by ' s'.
11 h 53 min
